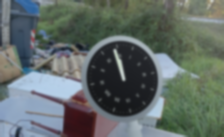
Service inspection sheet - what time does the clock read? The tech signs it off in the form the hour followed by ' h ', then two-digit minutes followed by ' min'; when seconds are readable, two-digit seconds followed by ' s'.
11 h 59 min
